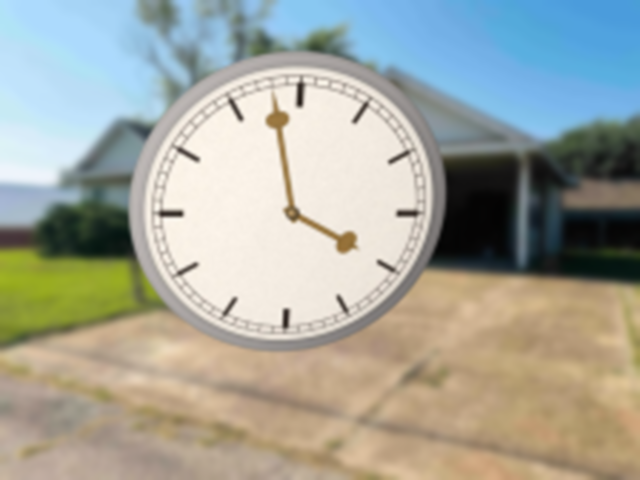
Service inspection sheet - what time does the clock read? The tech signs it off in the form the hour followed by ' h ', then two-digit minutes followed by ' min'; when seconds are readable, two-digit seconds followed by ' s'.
3 h 58 min
